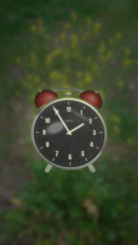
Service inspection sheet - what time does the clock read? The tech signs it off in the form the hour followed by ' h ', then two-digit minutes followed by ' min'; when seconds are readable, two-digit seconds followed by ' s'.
1 h 55 min
